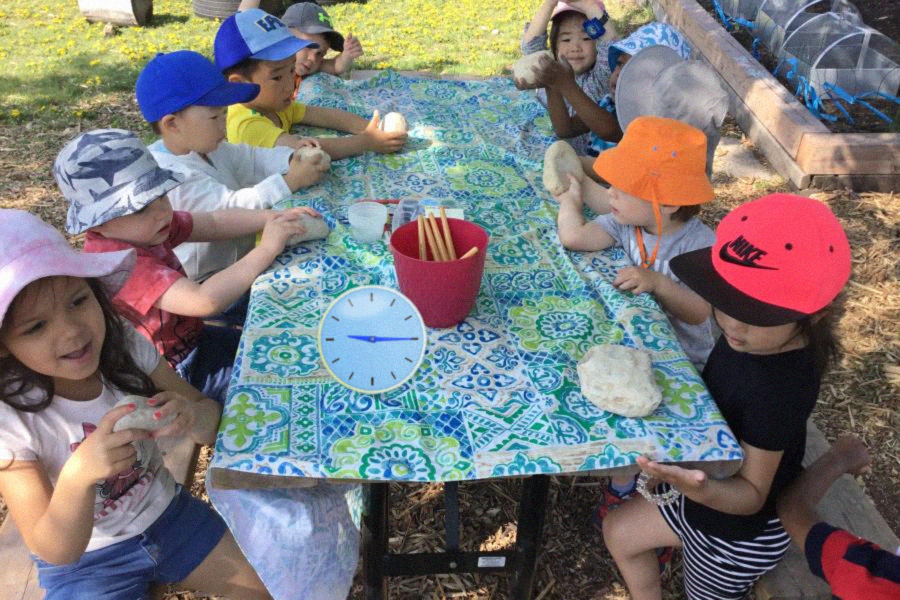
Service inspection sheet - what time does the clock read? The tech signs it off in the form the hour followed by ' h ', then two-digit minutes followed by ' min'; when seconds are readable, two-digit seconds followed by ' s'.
9 h 15 min
